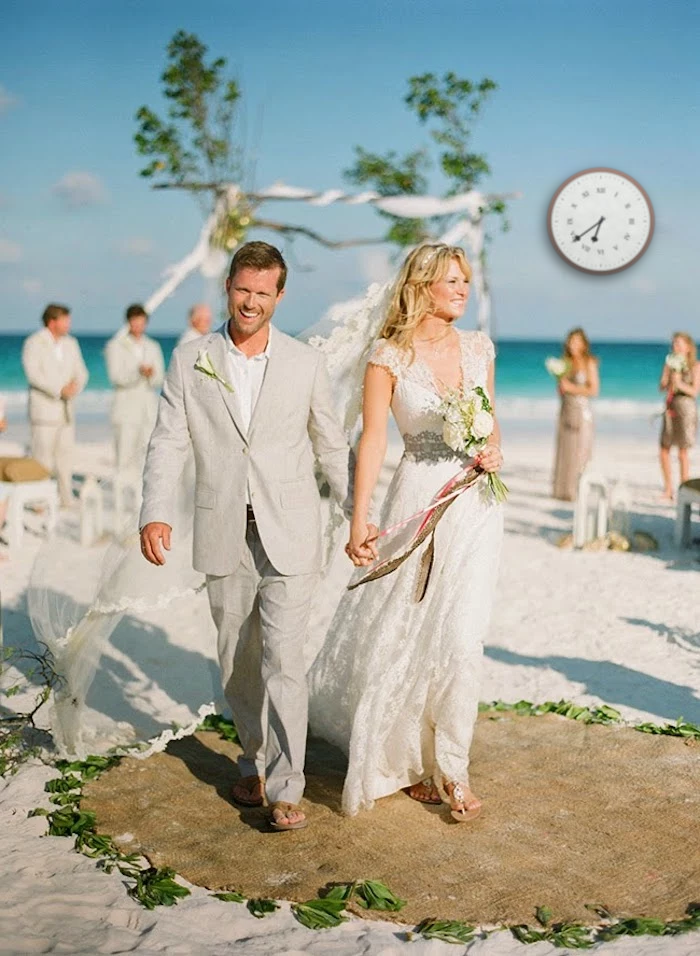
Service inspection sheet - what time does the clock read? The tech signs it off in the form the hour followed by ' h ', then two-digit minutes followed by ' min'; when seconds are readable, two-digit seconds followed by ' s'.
6 h 39 min
